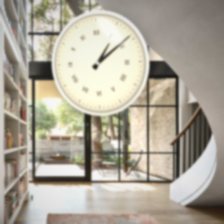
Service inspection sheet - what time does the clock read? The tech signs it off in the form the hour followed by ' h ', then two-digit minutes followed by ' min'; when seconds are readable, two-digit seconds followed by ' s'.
1 h 09 min
